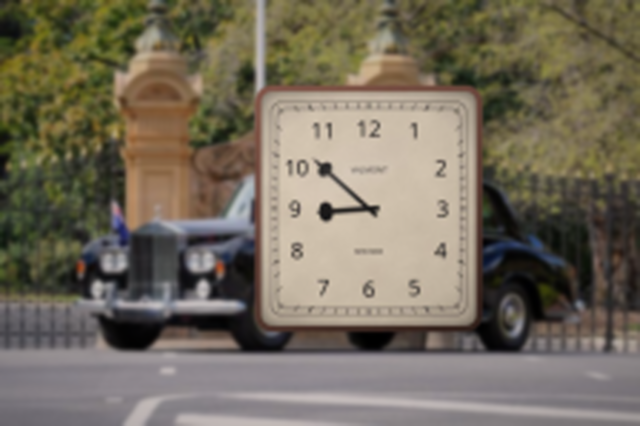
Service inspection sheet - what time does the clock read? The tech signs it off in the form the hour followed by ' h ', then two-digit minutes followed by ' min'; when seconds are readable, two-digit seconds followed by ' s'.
8 h 52 min
